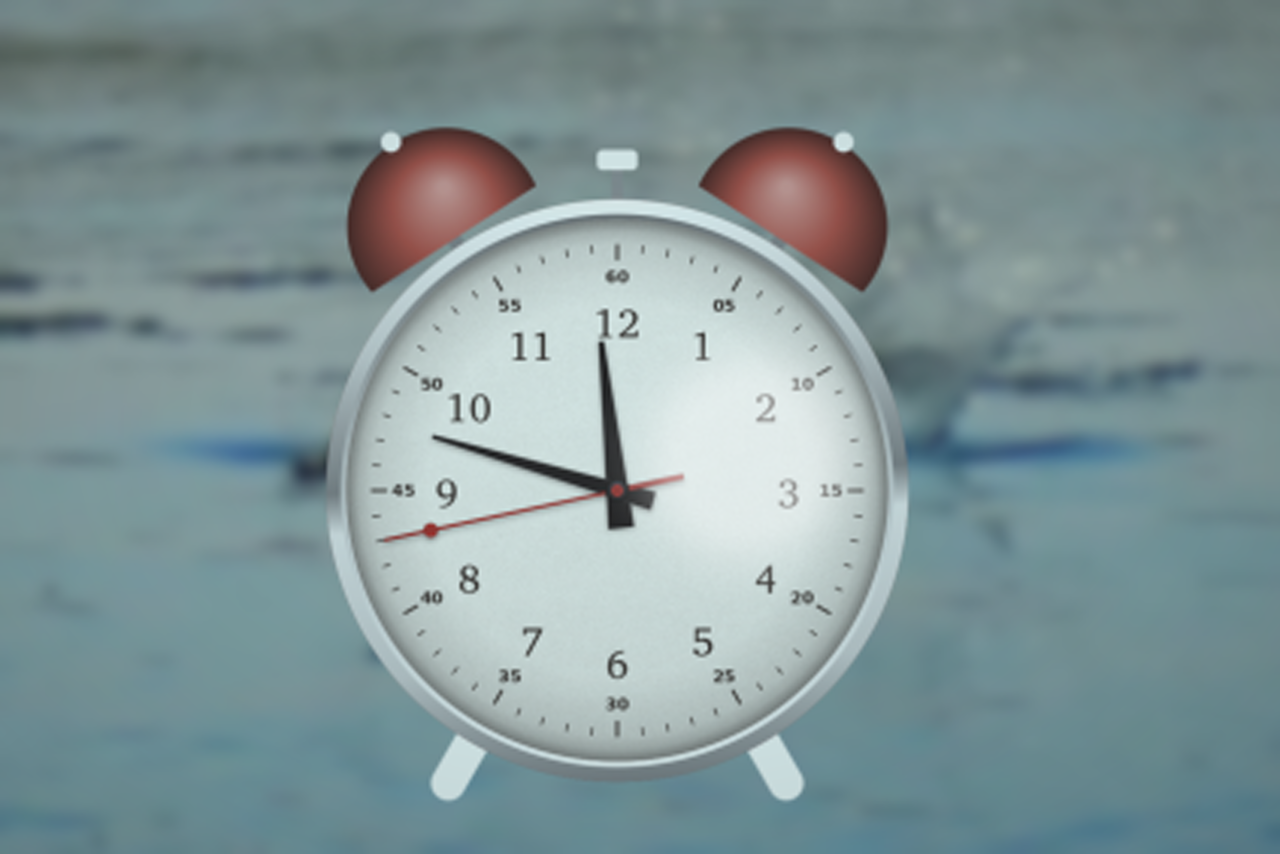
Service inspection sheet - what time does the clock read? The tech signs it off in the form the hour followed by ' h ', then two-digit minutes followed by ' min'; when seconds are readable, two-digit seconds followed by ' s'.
11 h 47 min 43 s
